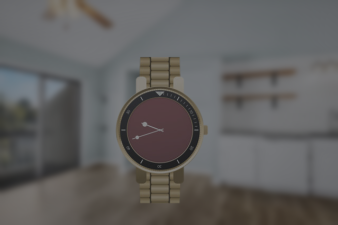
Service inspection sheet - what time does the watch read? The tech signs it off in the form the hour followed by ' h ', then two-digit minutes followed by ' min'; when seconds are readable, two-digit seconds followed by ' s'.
9 h 42 min
